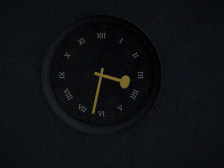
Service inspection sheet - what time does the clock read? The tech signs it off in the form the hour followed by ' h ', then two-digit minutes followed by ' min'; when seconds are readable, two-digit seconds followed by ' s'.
3 h 32 min
